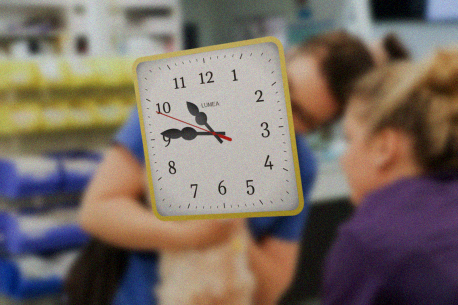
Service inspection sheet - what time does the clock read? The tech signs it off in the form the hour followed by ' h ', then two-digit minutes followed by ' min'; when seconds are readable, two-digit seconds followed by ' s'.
10 h 45 min 49 s
